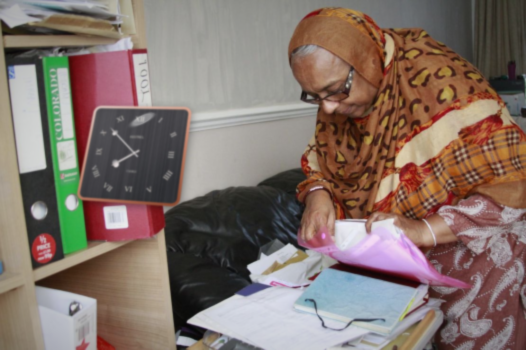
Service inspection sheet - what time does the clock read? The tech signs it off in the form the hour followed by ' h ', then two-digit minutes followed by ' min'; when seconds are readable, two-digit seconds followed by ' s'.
7 h 52 min
